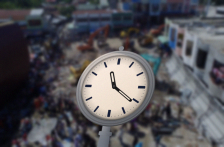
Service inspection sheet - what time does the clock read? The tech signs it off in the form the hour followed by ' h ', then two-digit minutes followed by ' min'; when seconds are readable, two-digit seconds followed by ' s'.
11 h 21 min
